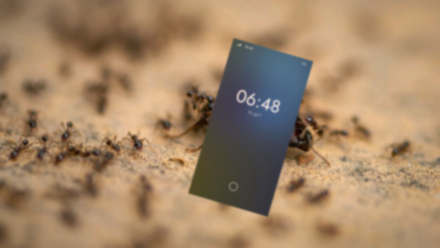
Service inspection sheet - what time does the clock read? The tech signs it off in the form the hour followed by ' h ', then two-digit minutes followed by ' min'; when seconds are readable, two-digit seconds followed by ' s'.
6 h 48 min
